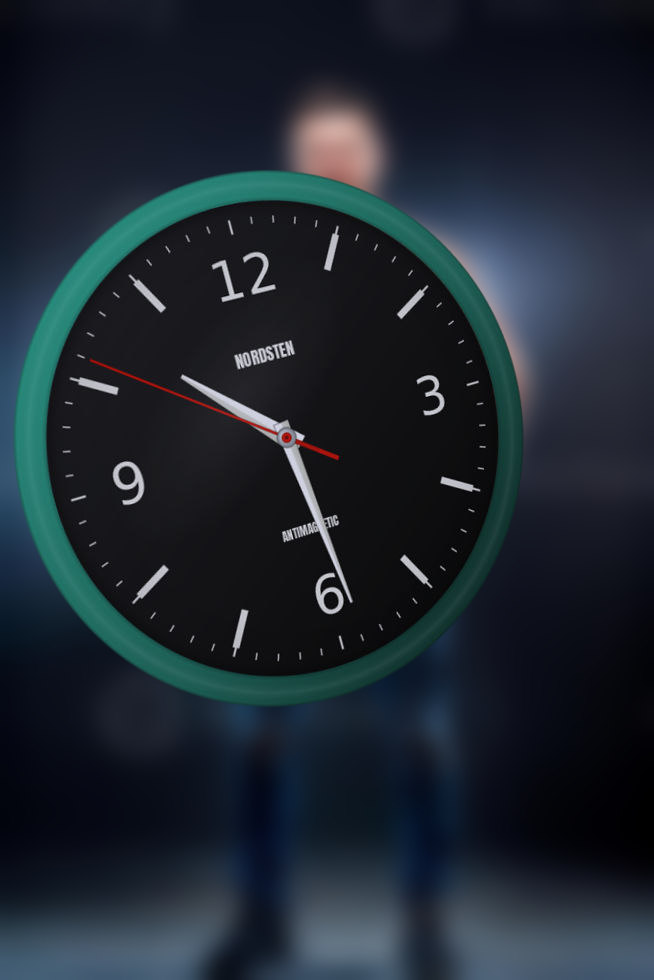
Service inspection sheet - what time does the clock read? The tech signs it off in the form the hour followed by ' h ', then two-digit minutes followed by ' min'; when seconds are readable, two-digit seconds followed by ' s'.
10 h 28 min 51 s
